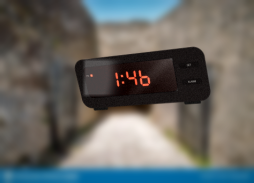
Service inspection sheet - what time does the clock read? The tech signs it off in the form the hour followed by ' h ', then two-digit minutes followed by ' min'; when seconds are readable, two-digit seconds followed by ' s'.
1 h 46 min
